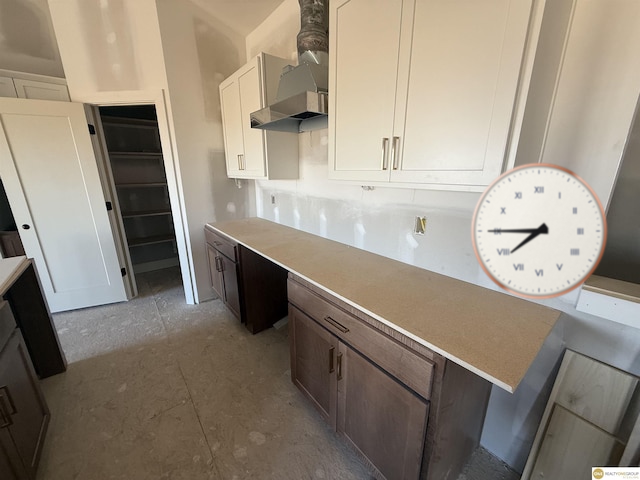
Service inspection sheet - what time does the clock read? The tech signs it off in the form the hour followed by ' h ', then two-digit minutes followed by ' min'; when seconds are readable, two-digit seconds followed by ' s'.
7 h 45 min
